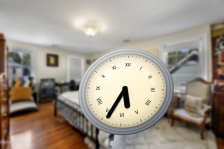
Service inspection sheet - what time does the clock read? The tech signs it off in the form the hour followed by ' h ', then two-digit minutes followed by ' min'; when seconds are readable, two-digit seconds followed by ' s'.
5 h 34 min
